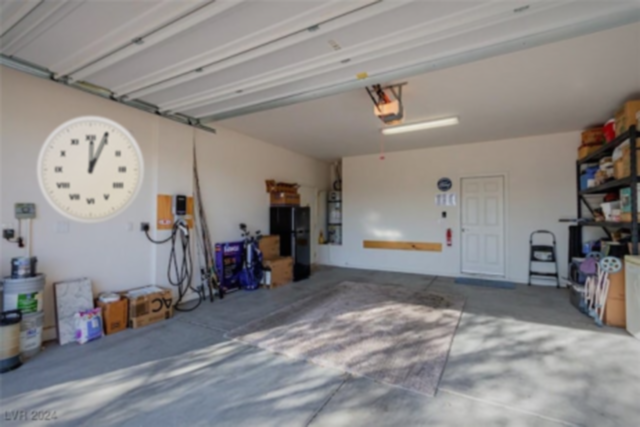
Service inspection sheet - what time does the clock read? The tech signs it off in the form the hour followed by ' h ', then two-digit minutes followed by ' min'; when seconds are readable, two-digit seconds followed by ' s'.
12 h 04 min
